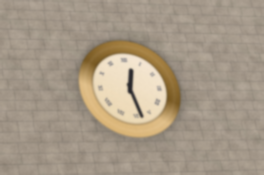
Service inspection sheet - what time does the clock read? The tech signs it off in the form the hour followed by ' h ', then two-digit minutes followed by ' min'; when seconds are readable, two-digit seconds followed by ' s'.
12 h 28 min
